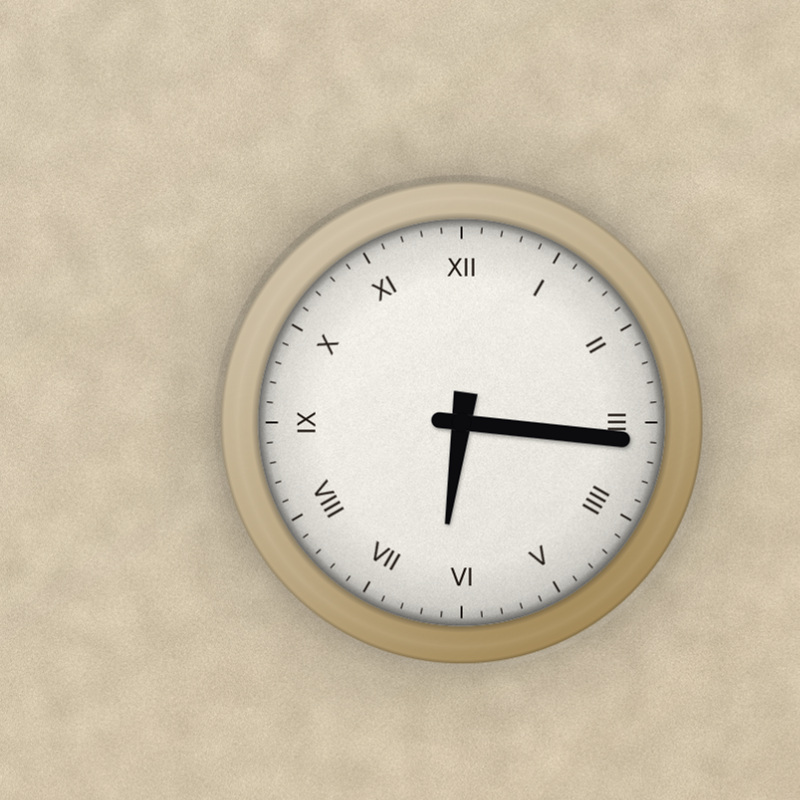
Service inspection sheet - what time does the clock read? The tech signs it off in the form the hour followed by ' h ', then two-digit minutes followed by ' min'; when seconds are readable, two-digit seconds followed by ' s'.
6 h 16 min
